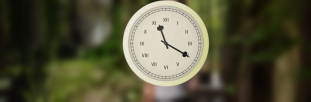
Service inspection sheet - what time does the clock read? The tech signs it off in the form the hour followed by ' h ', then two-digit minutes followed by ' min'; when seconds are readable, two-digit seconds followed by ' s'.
11 h 20 min
